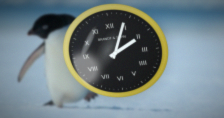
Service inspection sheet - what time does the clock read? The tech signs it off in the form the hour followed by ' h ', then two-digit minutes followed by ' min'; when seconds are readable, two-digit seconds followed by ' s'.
2 h 04 min
